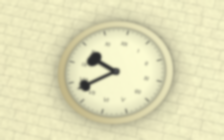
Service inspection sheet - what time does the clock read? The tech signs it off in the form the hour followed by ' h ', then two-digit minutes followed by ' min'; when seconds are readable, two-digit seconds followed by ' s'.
9 h 38 min
